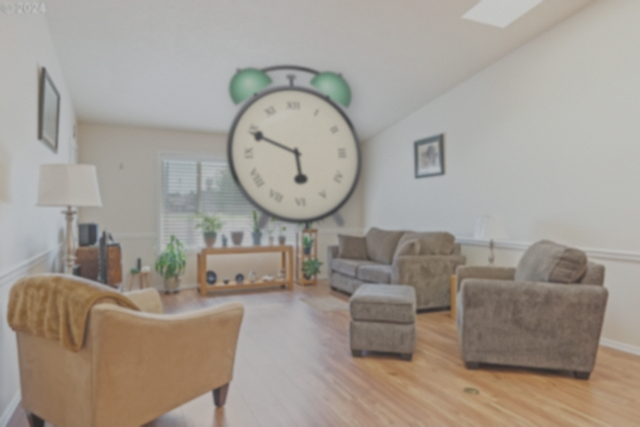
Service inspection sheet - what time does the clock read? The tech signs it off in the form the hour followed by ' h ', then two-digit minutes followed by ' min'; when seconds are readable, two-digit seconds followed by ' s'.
5 h 49 min
